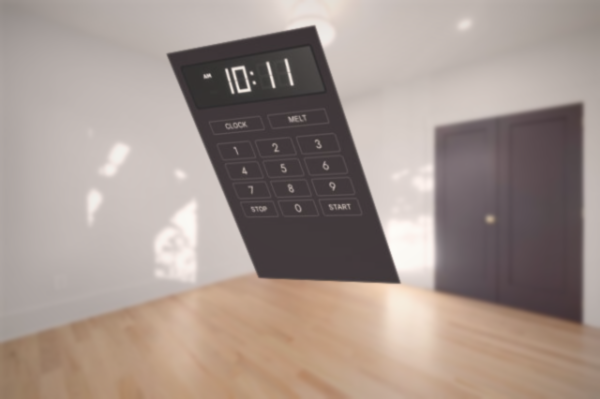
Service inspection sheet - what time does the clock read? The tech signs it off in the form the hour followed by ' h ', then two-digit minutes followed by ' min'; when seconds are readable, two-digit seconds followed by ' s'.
10 h 11 min
